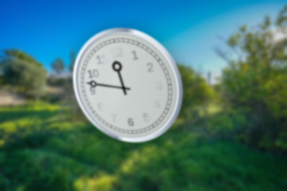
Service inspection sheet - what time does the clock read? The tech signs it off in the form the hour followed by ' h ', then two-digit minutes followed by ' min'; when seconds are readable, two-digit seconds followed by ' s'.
11 h 47 min
